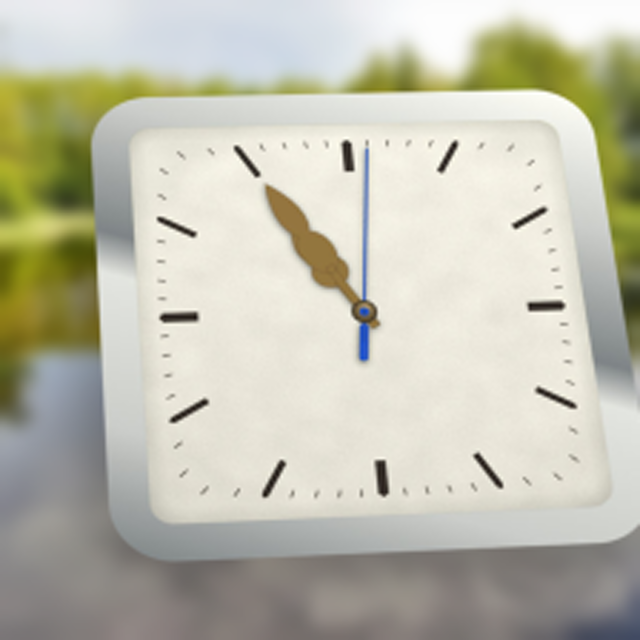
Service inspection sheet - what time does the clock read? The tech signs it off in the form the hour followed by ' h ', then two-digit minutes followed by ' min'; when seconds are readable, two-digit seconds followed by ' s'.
10 h 55 min 01 s
